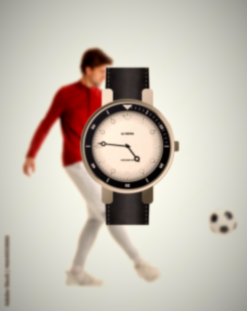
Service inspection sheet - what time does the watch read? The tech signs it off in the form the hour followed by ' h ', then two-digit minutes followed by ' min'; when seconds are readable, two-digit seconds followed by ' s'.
4 h 46 min
